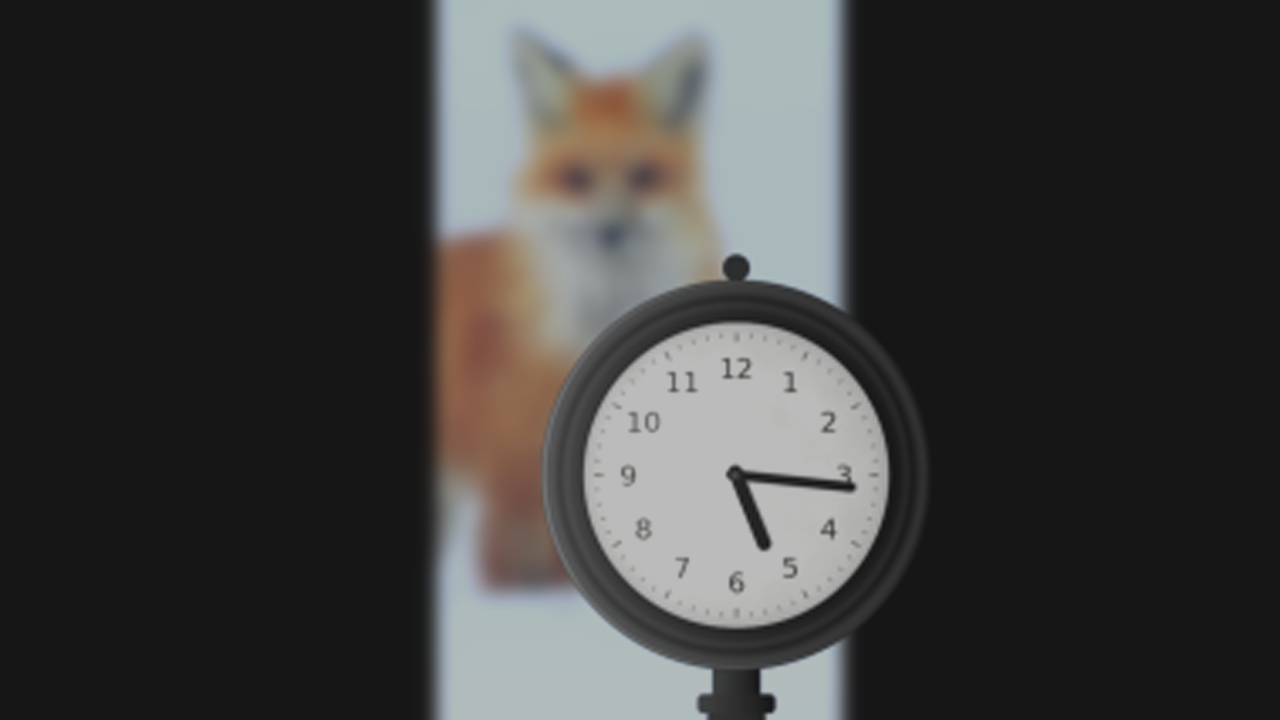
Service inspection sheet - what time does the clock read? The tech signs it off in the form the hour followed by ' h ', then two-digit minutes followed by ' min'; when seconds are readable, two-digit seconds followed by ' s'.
5 h 16 min
